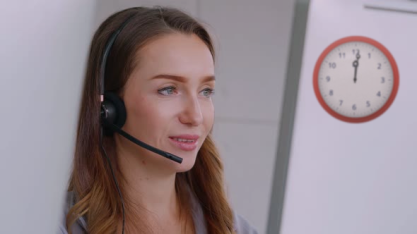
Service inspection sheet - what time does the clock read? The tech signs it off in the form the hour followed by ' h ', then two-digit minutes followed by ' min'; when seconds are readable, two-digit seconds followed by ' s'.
12 h 01 min
